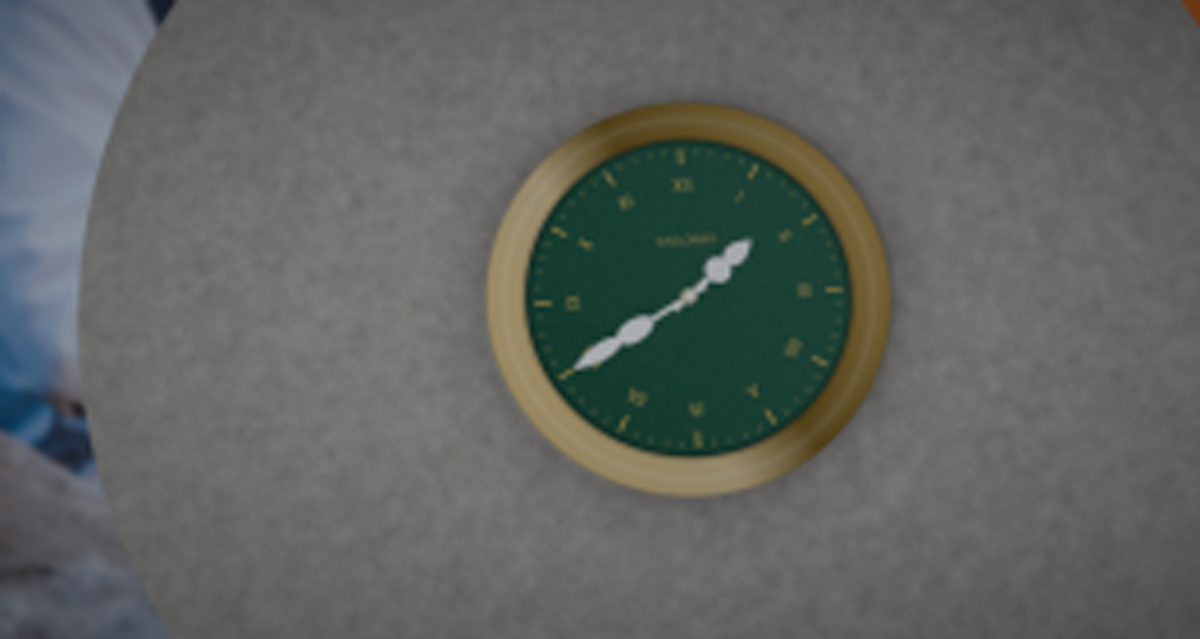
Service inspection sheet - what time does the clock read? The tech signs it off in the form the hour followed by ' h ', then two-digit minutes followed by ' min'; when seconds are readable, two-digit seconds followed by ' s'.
1 h 40 min
